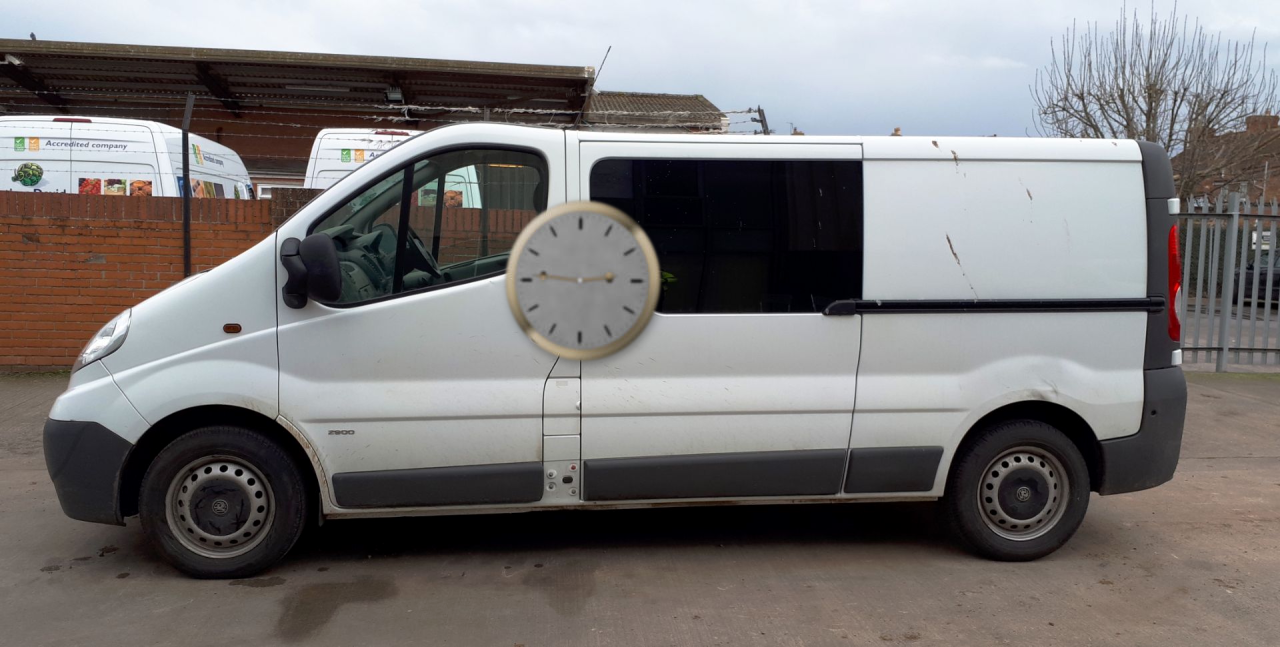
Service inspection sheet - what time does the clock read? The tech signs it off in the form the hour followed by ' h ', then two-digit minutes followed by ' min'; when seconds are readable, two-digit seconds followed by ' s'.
2 h 46 min
